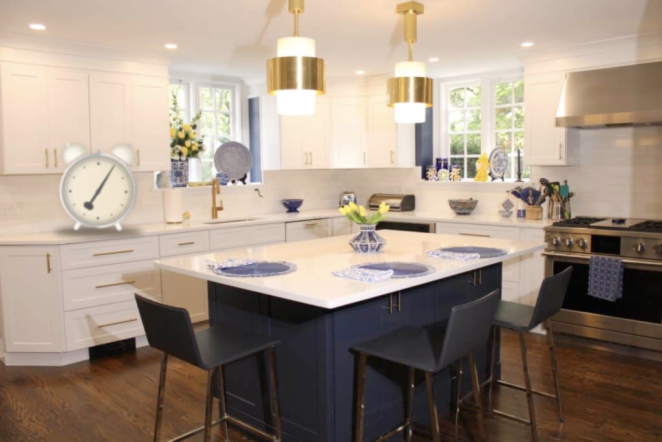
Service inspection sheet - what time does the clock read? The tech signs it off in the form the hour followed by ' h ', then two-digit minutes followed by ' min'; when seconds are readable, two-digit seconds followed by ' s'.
7 h 05 min
